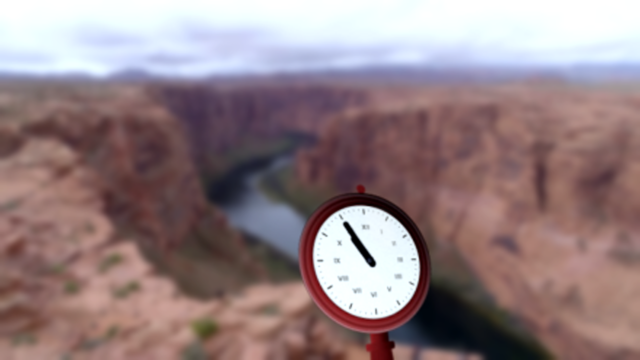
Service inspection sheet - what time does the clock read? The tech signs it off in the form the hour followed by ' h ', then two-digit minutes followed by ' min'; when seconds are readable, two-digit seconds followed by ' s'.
10 h 55 min
